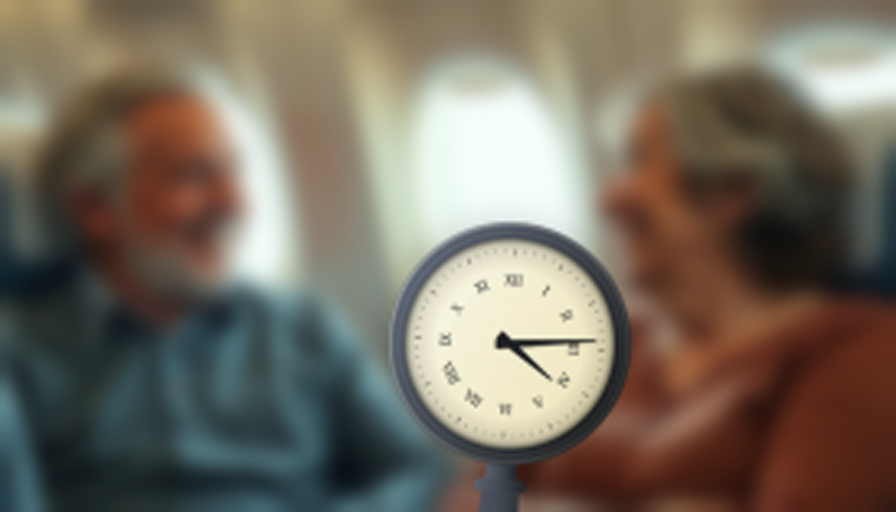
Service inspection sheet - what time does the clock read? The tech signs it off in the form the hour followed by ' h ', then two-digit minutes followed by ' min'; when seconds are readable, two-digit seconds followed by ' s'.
4 h 14 min
